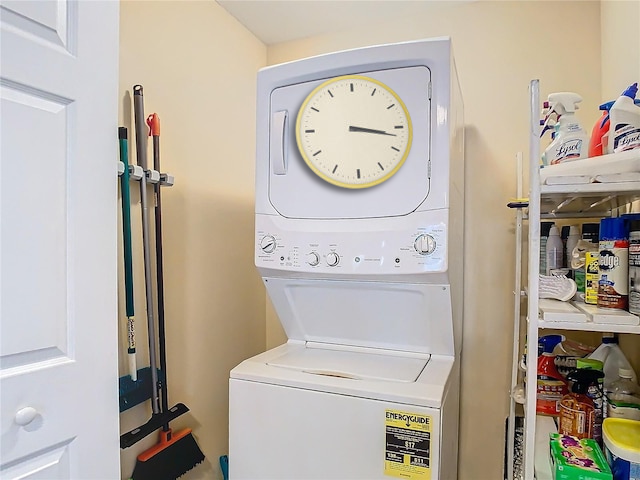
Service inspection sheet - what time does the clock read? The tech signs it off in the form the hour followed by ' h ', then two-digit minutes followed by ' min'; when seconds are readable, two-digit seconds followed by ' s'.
3 h 17 min
